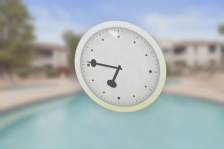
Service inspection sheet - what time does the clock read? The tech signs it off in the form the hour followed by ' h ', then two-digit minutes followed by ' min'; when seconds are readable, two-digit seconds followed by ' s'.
6 h 46 min
